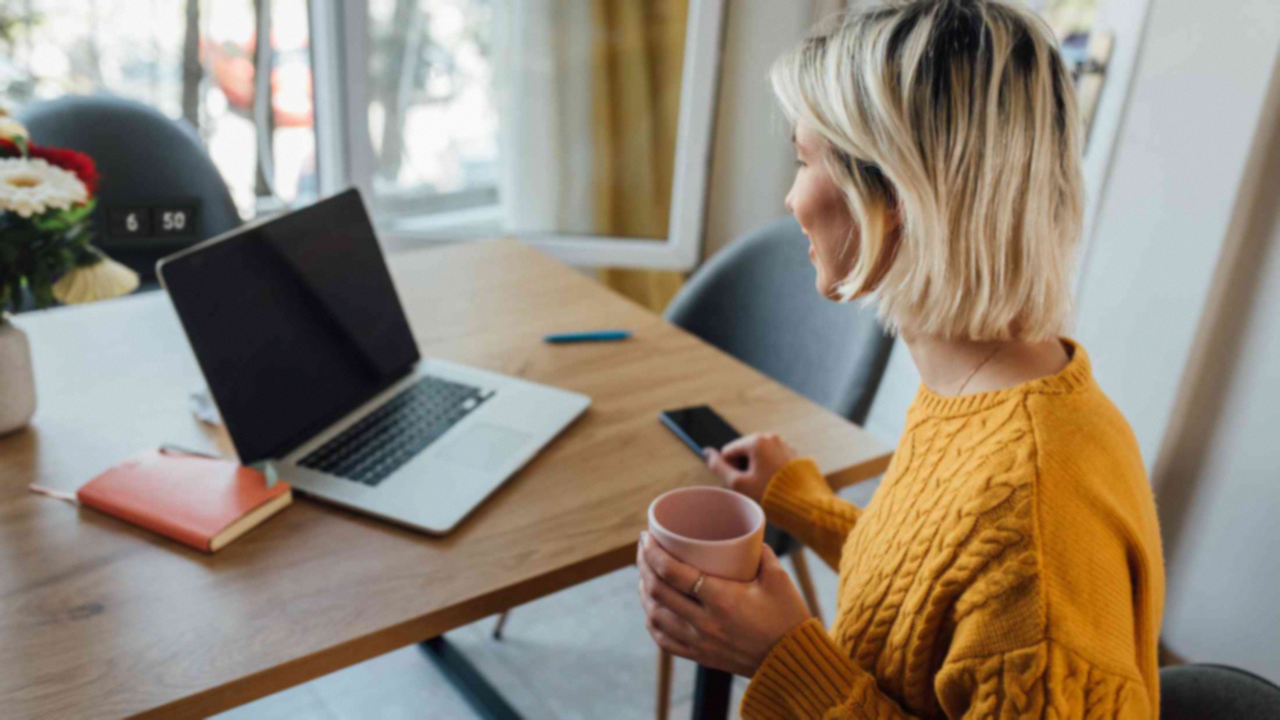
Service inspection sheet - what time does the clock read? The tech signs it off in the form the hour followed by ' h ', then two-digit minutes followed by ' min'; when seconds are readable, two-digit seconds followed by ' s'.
6 h 50 min
